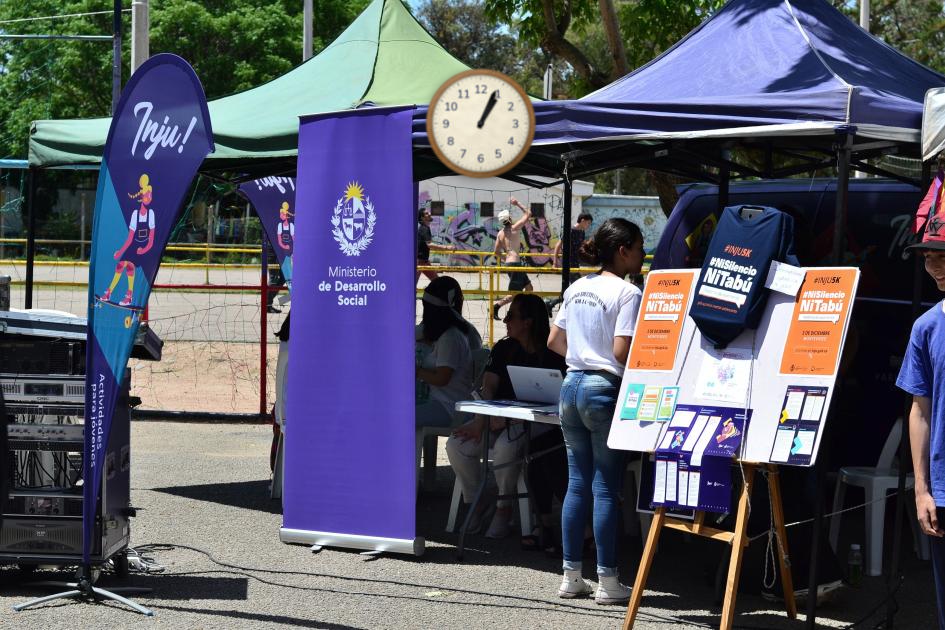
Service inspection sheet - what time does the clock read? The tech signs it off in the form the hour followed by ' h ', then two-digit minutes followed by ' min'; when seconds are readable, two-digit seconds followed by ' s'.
1 h 04 min
